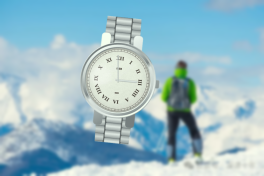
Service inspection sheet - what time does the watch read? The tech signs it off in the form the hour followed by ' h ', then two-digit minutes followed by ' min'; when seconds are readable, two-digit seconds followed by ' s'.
2 h 59 min
